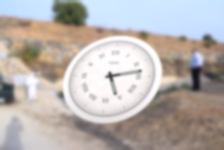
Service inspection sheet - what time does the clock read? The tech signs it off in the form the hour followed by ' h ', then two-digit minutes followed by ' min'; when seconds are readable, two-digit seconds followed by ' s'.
5 h 13 min
